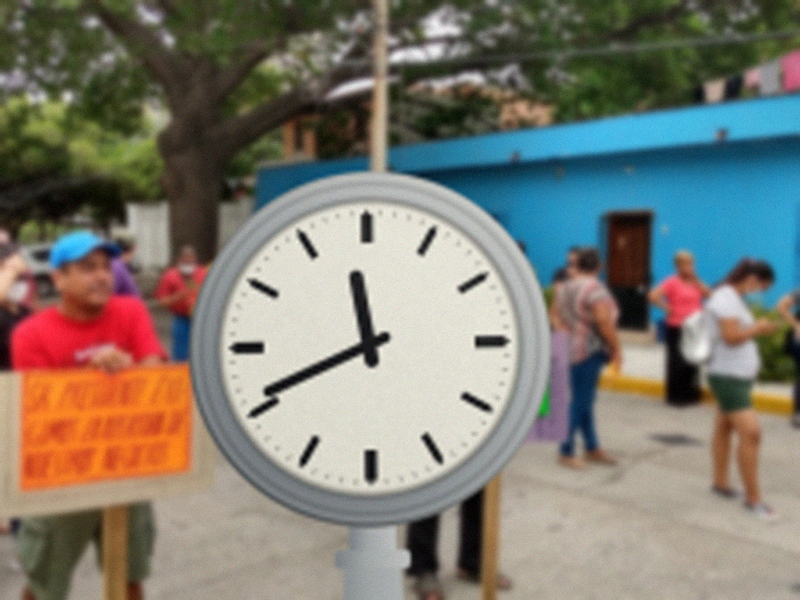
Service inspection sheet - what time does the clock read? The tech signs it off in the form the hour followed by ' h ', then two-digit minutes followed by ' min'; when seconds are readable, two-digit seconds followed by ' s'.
11 h 41 min
